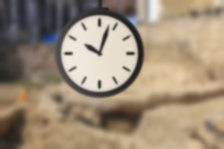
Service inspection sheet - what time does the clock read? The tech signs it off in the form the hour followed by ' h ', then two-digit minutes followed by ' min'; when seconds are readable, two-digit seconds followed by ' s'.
10 h 03 min
